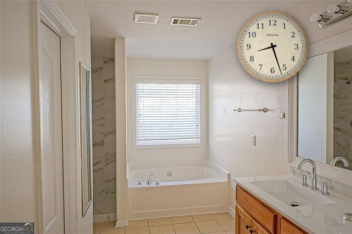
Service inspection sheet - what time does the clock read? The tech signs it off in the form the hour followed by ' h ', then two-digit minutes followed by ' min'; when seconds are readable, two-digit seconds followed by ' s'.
8 h 27 min
